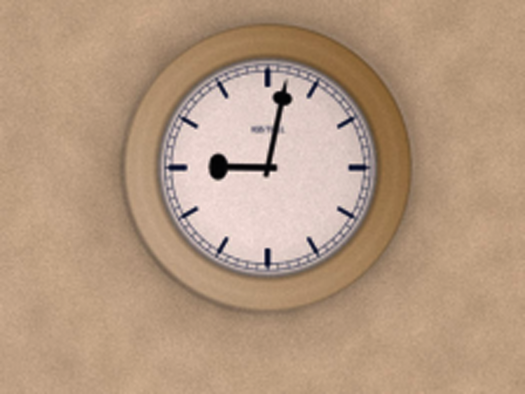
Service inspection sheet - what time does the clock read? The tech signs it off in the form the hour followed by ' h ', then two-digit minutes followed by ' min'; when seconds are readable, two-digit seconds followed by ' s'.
9 h 02 min
